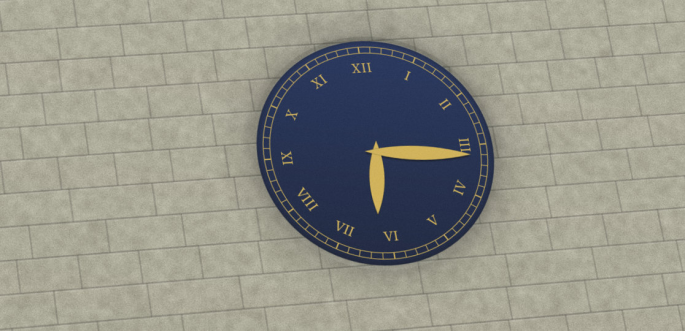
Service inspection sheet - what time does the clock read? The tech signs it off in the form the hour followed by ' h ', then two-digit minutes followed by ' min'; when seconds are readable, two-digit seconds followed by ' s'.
6 h 16 min
